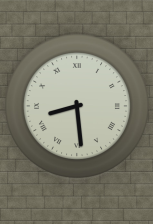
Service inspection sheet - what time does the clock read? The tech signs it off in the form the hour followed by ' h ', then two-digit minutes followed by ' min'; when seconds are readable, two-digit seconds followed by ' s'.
8 h 29 min
